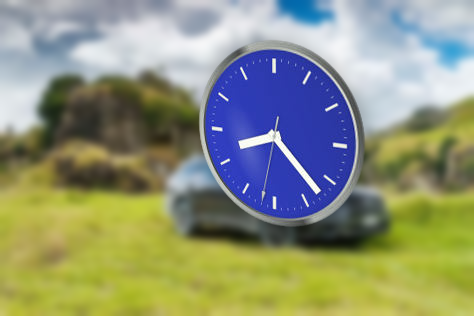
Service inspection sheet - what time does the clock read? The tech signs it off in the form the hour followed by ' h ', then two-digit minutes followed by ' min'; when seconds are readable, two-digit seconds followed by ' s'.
8 h 22 min 32 s
